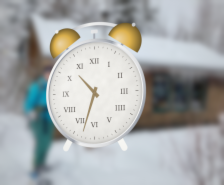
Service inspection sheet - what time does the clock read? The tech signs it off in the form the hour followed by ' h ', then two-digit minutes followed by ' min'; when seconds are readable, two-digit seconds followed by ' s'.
10 h 33 min
